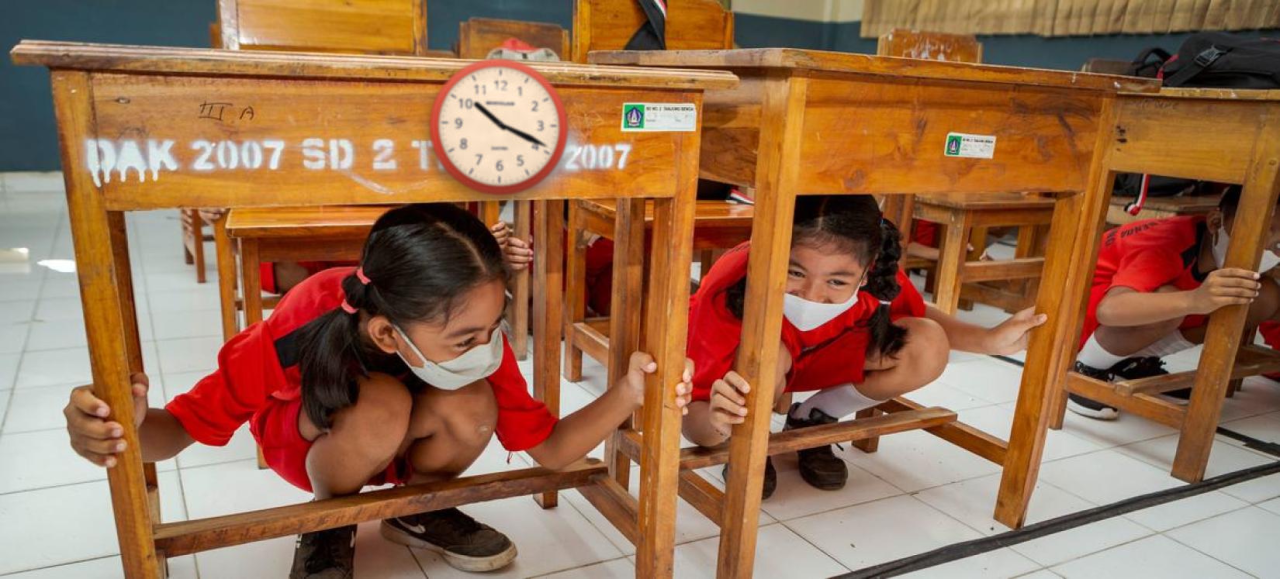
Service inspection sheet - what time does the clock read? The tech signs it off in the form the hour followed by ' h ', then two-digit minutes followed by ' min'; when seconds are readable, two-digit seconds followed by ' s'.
10 h 19 min
